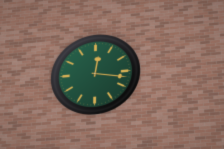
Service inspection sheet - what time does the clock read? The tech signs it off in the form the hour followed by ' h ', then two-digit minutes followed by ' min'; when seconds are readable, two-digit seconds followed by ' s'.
12 h 17 min
